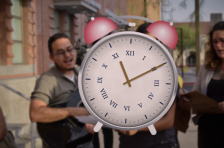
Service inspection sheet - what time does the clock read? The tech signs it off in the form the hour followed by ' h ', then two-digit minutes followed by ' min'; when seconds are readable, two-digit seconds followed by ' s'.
11 h 10 min
